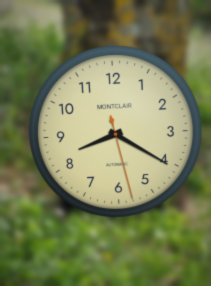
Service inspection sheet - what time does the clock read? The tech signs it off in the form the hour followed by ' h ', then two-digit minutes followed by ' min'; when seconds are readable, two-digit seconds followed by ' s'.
8 h 20 min 28 s
